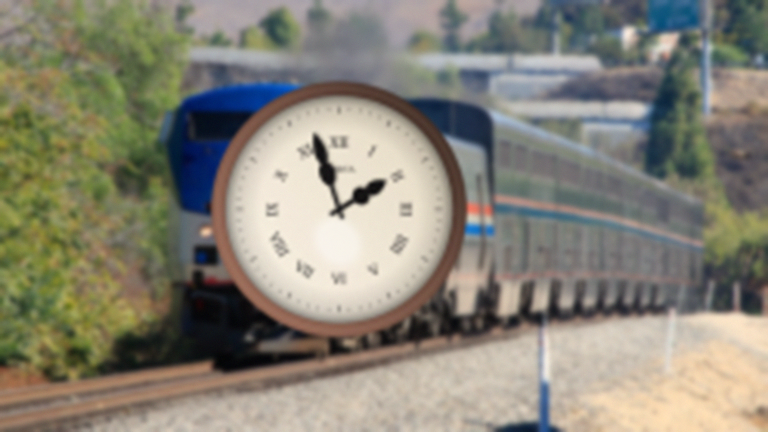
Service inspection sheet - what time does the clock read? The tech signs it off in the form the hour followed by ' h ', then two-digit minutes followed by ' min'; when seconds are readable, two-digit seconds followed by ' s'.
1 h 57 min
